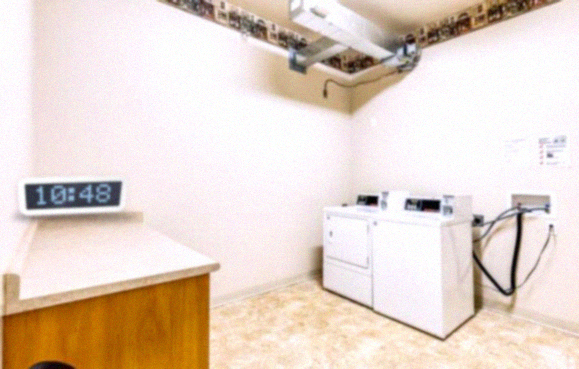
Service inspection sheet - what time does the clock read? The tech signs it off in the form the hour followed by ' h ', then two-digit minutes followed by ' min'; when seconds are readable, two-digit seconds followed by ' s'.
10 h 48 min
